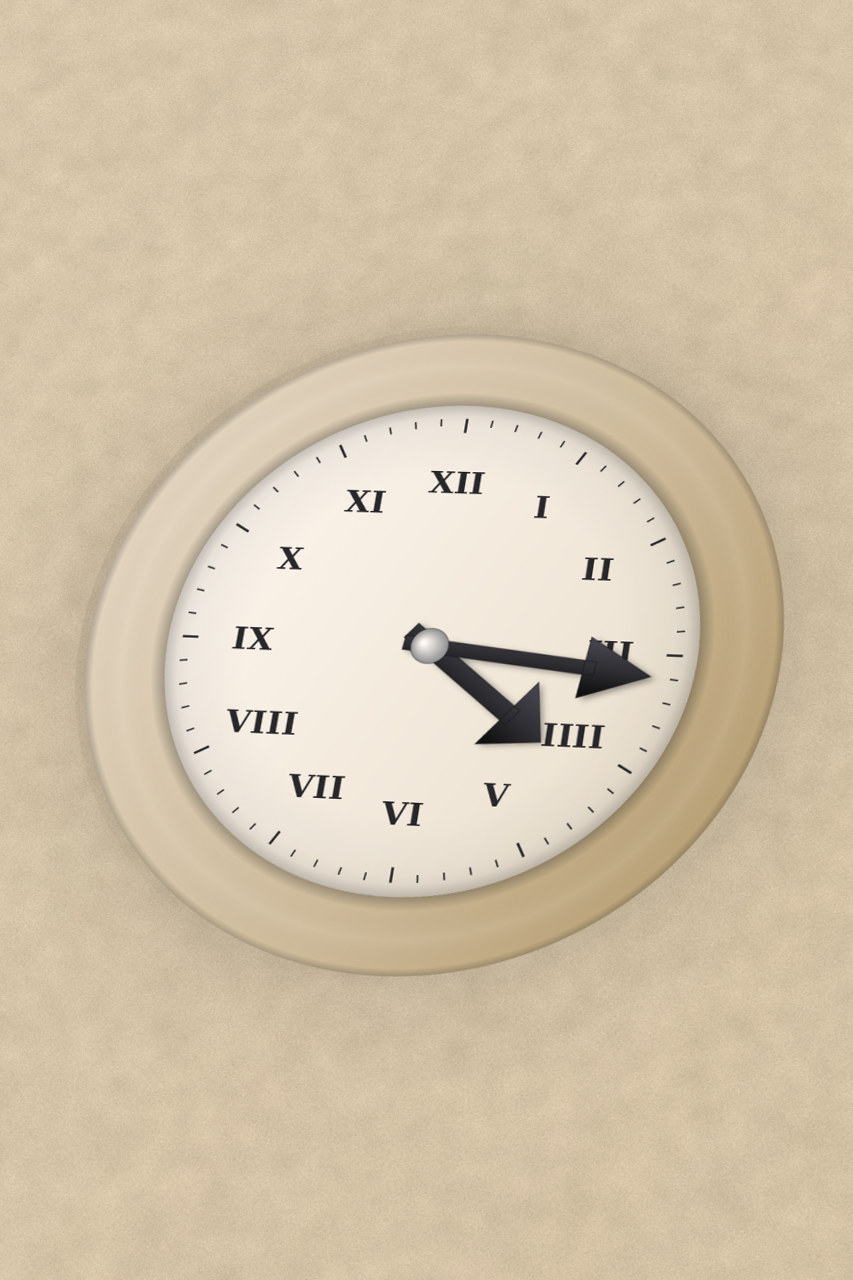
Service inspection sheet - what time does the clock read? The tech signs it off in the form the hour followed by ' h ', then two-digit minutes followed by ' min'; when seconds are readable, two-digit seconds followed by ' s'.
4 h 16 min
